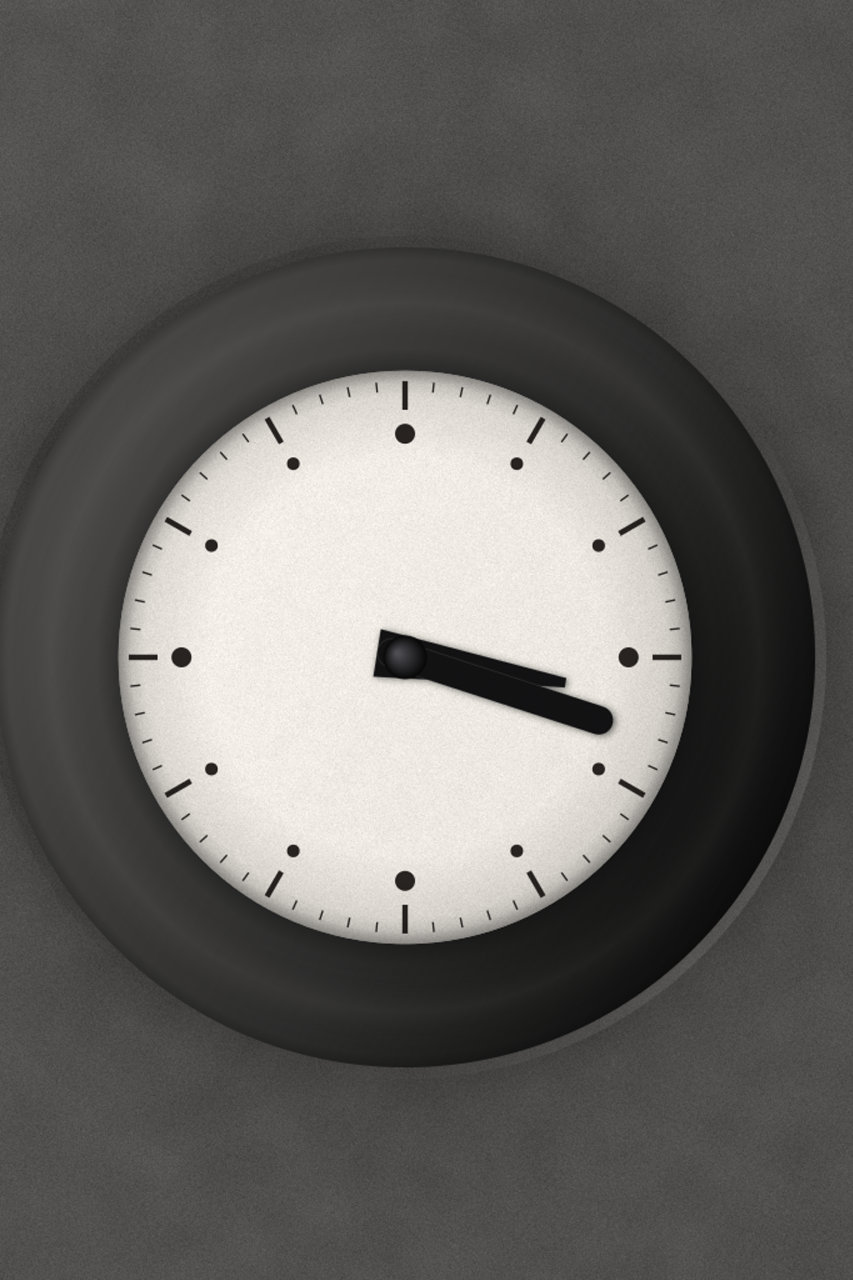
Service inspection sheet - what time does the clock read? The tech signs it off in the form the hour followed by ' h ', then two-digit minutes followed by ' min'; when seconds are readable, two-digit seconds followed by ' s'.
3 h 18 min
